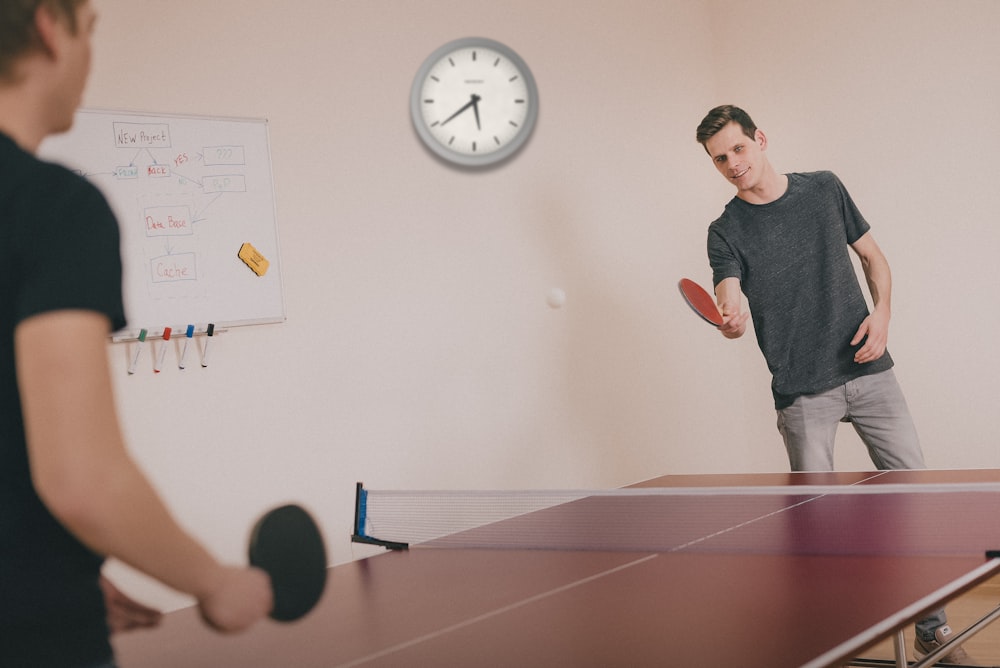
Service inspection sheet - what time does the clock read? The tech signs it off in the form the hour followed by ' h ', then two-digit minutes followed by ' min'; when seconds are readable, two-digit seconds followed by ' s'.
5 h 39 min
